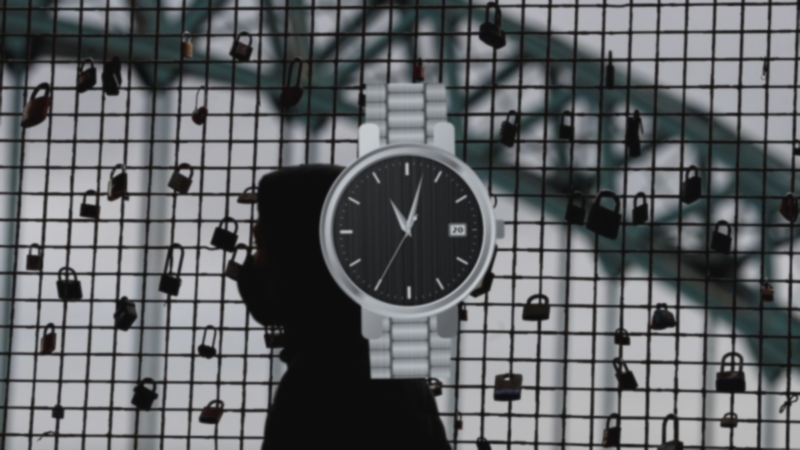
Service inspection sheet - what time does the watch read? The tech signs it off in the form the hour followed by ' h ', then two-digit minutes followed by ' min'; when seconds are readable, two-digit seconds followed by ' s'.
11 h 02 min 35 s
